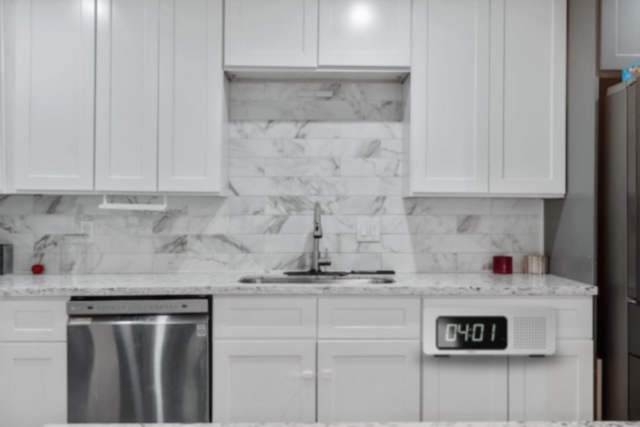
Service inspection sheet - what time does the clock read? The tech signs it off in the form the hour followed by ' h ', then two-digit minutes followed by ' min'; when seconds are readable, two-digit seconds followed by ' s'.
4 h 01 min
